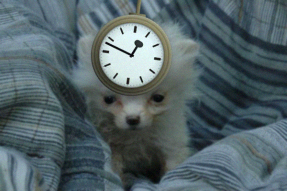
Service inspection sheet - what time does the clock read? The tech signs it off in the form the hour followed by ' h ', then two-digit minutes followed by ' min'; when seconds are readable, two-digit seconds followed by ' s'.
12 h 48 min
